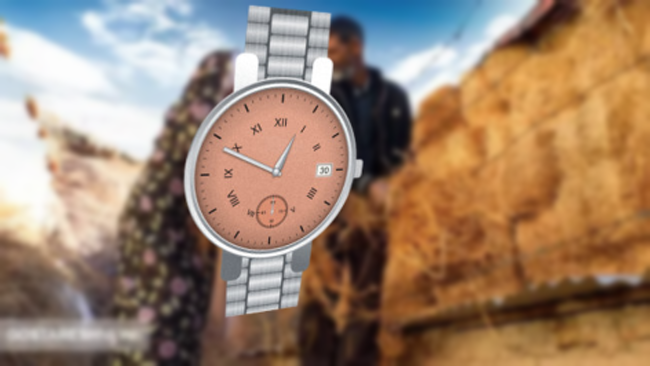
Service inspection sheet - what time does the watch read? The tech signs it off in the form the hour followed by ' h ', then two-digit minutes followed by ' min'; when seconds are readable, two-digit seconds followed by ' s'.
12 h 49 min
